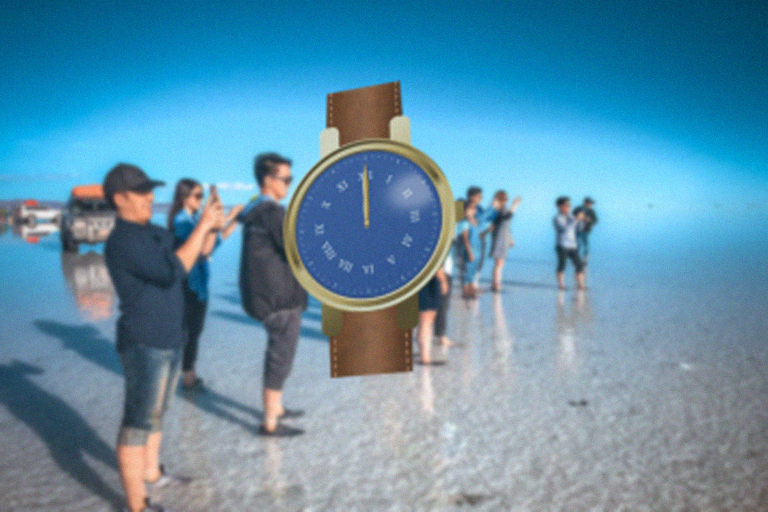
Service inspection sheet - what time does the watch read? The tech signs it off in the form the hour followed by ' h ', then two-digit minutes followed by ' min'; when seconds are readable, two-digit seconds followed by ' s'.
12 h 00 min
